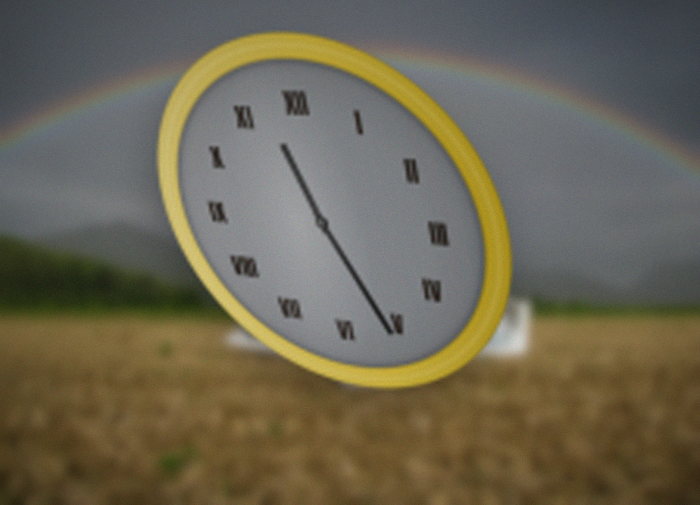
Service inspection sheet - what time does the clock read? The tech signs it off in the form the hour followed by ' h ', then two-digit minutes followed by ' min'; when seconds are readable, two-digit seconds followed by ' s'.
11 h 26 min
